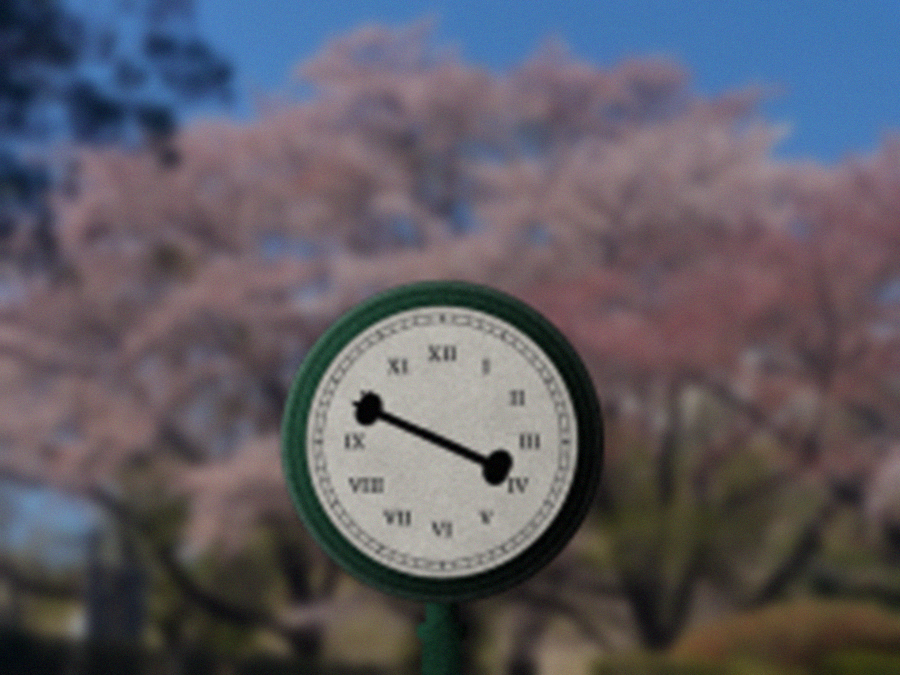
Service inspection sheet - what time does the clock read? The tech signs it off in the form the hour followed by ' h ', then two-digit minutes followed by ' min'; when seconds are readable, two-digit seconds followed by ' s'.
3 h 49 min
